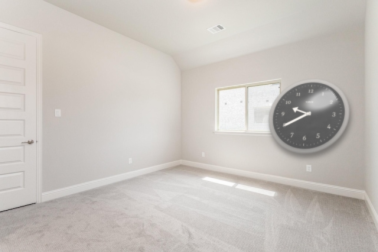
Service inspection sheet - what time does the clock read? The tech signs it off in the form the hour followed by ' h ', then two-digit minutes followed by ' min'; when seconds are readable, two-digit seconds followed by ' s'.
9 h 40 min
